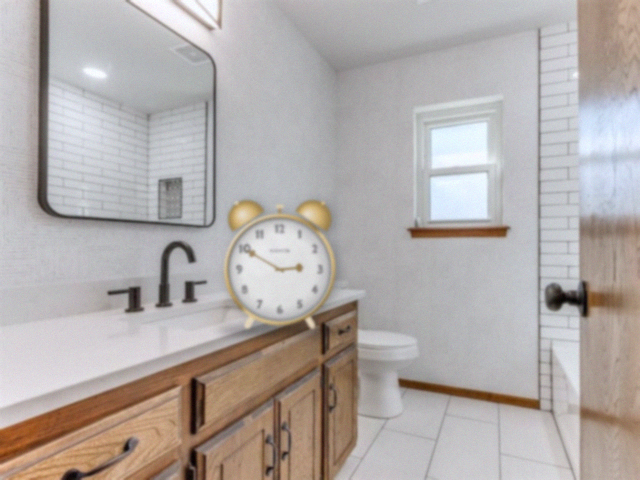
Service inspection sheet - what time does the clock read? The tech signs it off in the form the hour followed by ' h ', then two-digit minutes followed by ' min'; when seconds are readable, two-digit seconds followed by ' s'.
2 h 50 min
